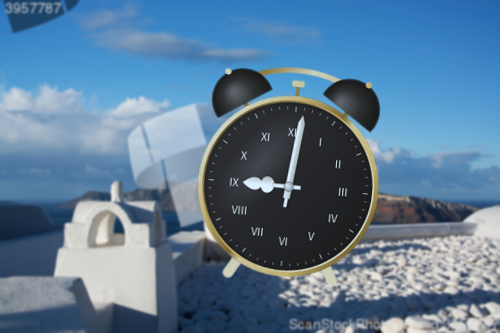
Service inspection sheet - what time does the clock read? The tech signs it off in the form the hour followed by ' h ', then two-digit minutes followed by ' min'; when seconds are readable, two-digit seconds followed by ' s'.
9 h 01 min 01 s
